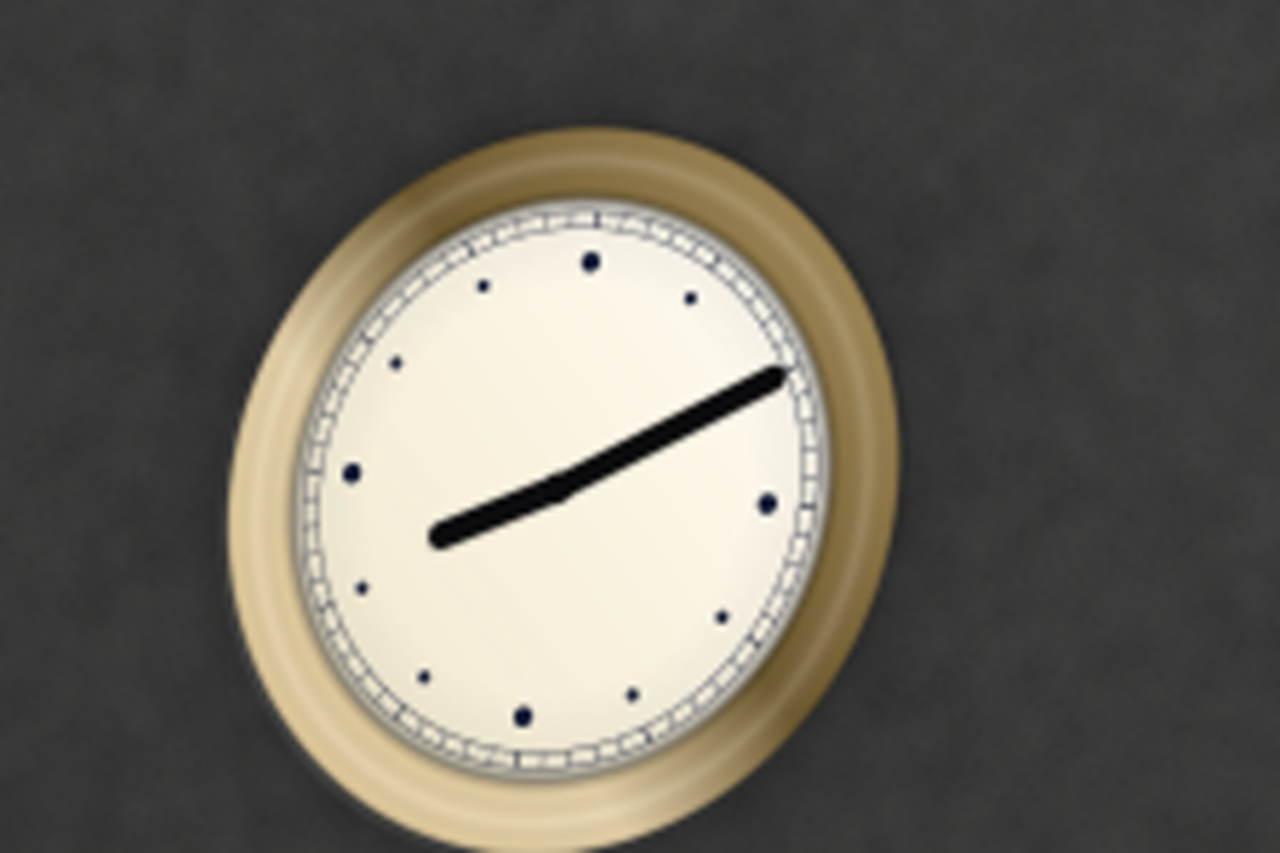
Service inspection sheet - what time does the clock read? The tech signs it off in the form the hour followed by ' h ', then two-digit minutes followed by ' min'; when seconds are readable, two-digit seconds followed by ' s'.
8 h 10 min
